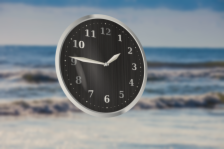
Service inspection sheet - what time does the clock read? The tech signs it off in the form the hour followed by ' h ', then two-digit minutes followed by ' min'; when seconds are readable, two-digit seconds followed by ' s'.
1 h 46 min
